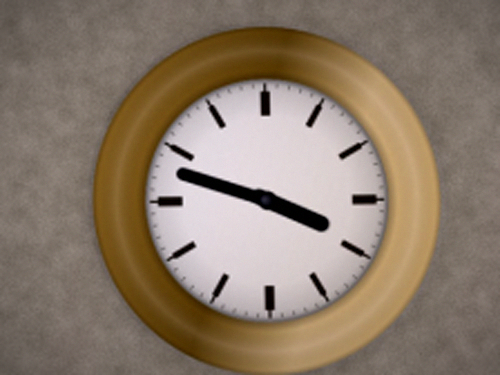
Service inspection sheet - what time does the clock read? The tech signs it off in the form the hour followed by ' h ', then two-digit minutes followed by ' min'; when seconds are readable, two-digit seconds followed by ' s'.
3 h 48 min
